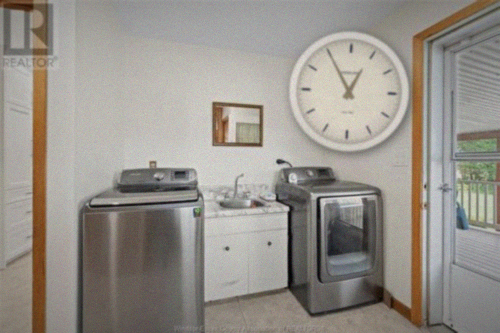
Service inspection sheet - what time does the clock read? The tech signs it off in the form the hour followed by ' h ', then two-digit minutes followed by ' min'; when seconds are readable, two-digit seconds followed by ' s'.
12 h 55 min
